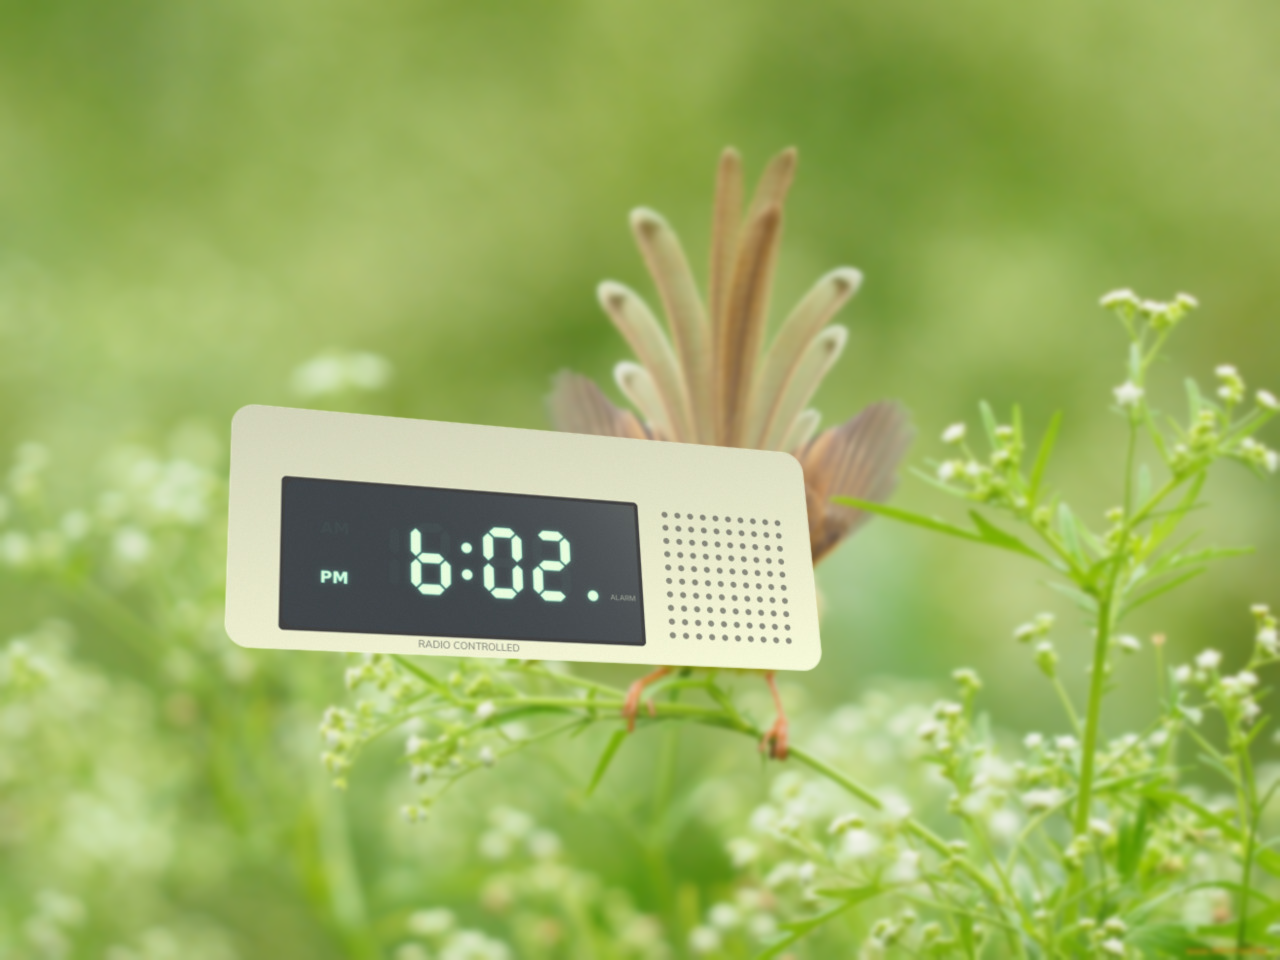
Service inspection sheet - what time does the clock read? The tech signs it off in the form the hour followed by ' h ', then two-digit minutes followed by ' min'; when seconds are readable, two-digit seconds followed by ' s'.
6 h 02 min
